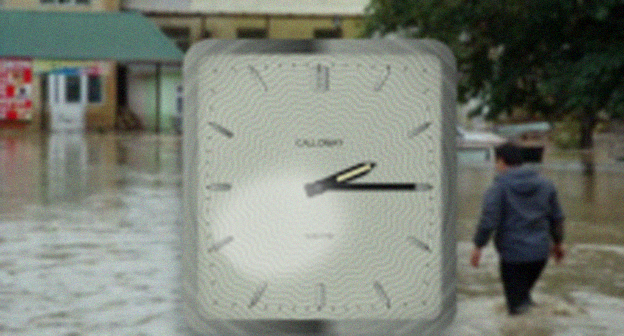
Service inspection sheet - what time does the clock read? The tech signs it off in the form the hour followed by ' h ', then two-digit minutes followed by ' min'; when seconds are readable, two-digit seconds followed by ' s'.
2 h 15 min
